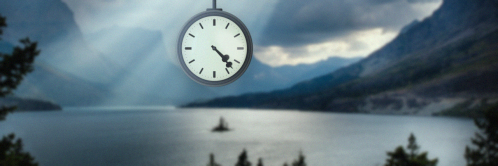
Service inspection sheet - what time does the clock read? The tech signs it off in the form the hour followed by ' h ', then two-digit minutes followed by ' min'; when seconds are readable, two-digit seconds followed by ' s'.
4 h 23 min
